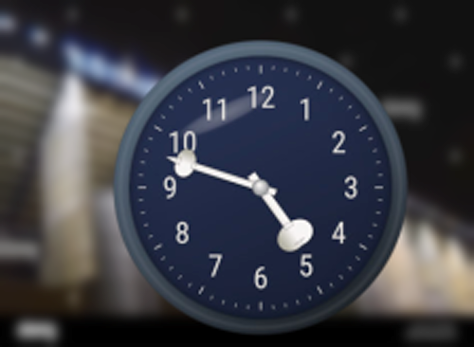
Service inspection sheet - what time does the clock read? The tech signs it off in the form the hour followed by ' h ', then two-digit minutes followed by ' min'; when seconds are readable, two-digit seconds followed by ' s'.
4 h 48 min
